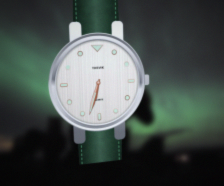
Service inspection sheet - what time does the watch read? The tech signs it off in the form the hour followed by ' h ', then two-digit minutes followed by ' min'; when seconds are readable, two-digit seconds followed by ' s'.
6 h 33 min
